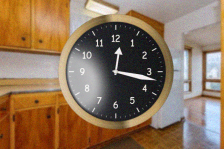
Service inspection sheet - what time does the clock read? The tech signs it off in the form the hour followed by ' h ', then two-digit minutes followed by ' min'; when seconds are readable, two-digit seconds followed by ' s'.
12 h 17 min
